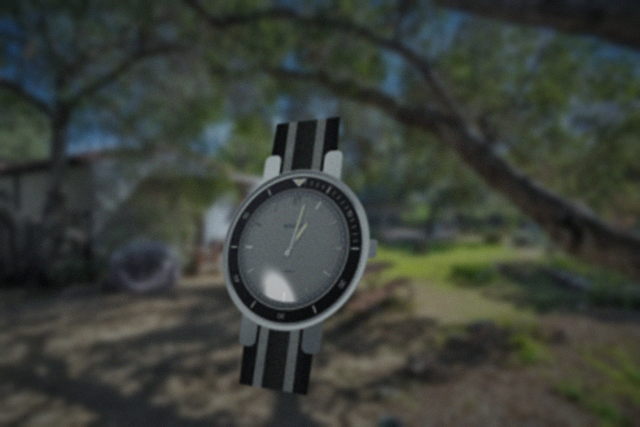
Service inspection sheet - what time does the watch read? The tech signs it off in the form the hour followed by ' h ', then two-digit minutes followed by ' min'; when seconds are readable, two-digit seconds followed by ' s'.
1 h 02 min
